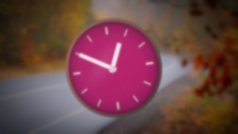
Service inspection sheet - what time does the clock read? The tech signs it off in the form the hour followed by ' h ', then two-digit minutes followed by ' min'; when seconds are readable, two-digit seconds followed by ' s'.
12 h 50 min
